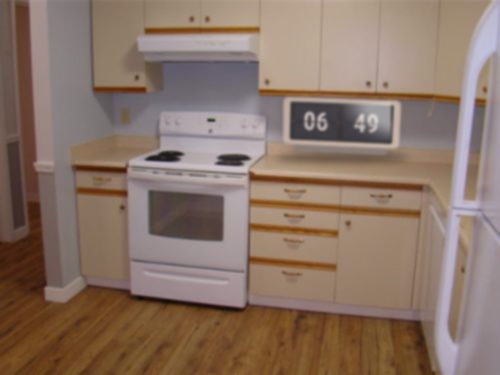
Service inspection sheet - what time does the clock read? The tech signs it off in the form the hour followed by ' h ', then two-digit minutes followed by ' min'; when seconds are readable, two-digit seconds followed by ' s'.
6 h 49 min
